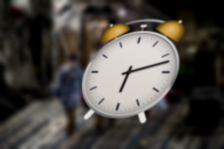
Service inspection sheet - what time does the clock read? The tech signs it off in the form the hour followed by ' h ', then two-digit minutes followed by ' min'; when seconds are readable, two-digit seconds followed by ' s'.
6 h 12 min
